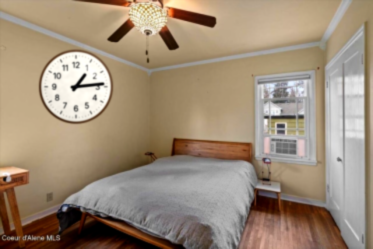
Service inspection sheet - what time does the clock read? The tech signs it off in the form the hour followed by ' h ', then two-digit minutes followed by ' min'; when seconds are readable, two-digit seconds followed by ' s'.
1 h 14 min
